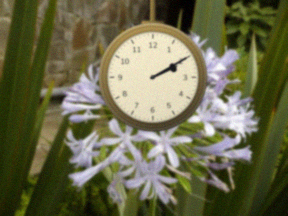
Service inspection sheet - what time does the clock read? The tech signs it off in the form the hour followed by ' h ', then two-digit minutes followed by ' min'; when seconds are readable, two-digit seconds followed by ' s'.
2 h 10 min
